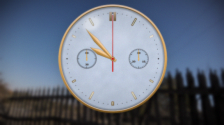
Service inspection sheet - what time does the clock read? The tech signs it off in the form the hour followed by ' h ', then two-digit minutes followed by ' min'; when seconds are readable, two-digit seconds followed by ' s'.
9 h 53 min
